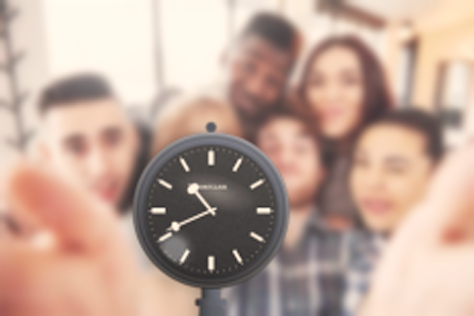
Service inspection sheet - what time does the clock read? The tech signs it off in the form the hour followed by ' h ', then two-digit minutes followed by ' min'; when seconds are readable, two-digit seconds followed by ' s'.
10 h 41 min
